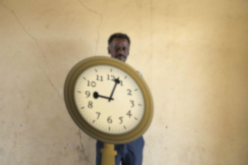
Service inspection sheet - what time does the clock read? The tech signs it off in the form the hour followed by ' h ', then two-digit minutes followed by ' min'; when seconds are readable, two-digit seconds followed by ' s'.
9 h 03 min
